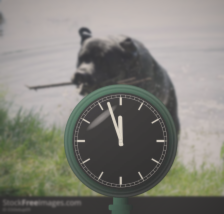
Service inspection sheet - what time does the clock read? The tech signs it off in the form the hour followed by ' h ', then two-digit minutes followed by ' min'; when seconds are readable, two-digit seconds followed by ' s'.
11 h 57 min
